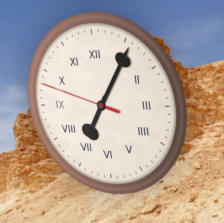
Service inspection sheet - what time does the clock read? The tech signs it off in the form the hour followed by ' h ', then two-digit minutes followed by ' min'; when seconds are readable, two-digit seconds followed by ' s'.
7 h 05 min 48 s
